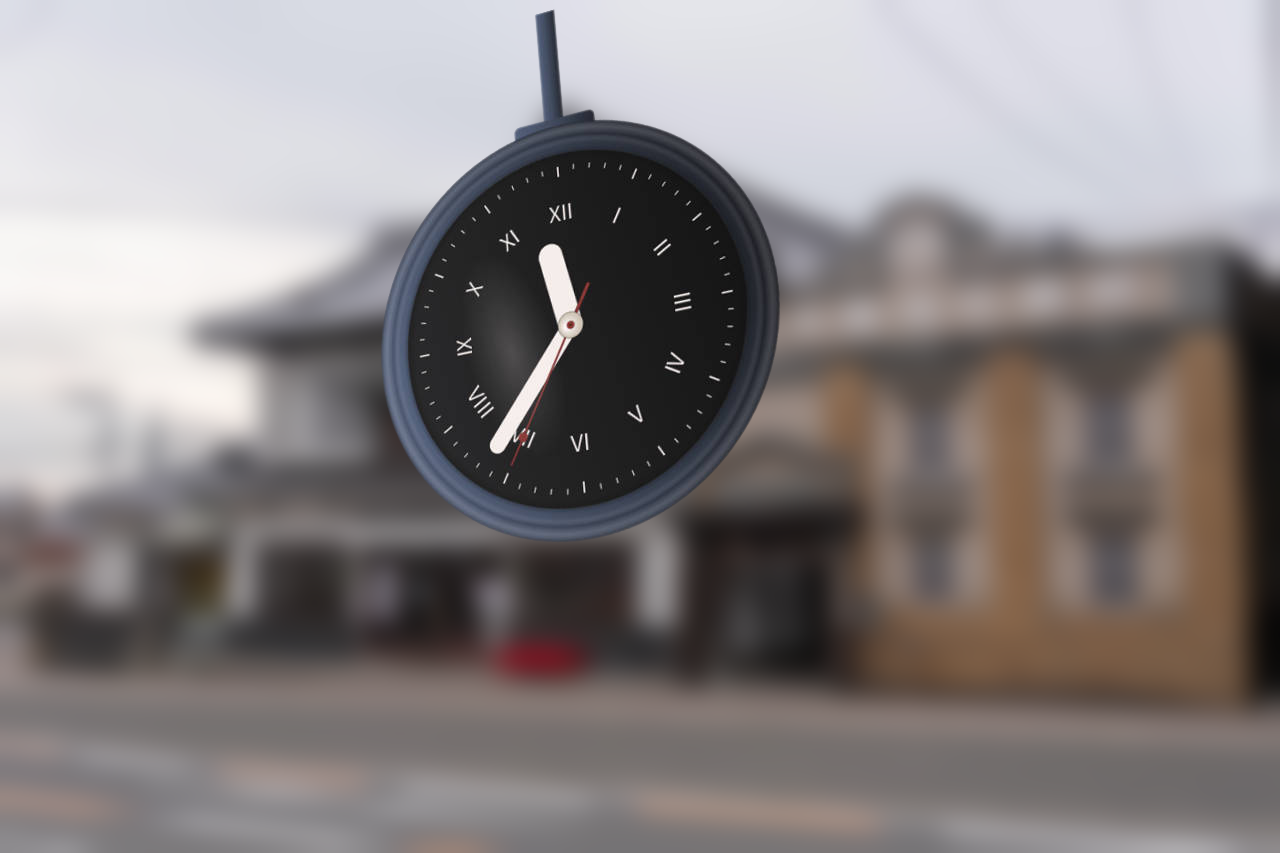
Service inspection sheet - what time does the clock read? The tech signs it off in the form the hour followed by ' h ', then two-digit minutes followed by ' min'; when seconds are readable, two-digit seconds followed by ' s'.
11 h 36 min 35 s
